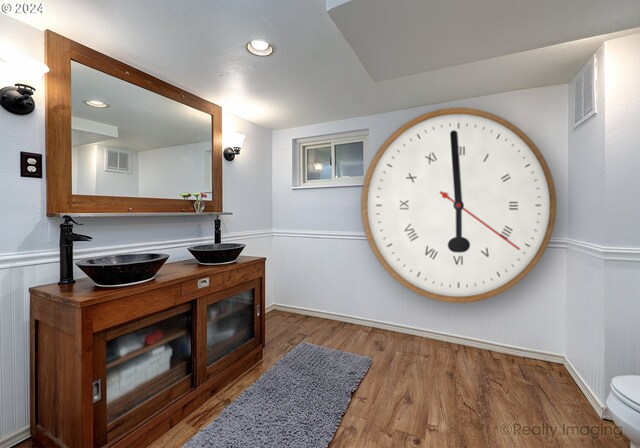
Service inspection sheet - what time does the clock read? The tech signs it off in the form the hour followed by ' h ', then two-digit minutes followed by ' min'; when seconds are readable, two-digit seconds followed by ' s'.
5 h 59 min 21 s
